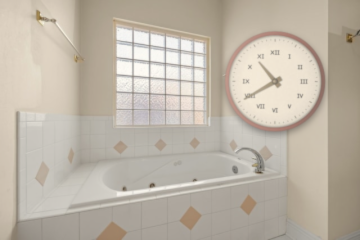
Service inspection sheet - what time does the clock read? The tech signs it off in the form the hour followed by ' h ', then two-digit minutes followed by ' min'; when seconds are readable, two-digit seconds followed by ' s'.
10 h 40 min
